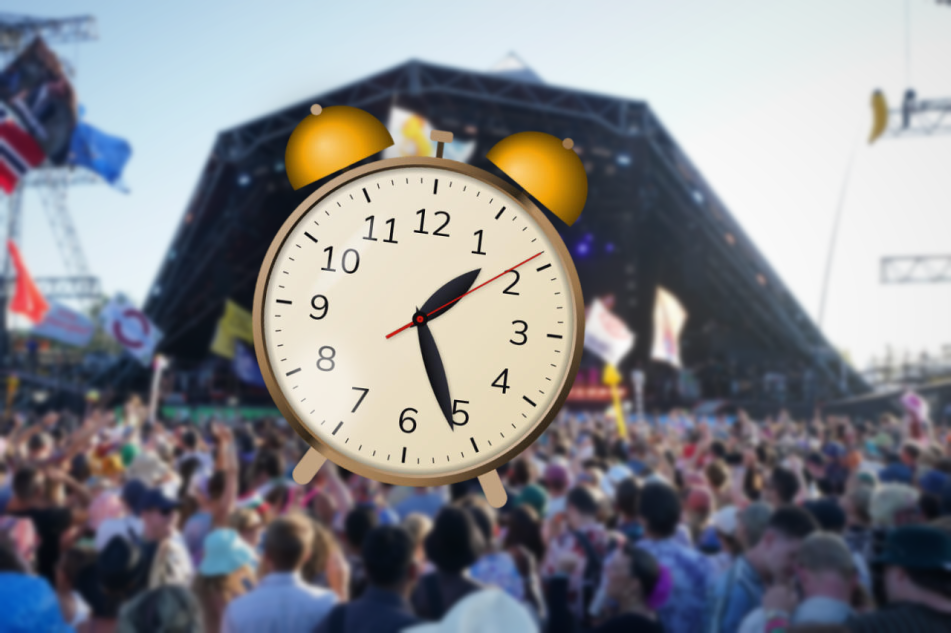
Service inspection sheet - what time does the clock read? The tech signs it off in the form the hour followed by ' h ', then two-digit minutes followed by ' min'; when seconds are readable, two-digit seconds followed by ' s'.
1 h 26 min 09 s
